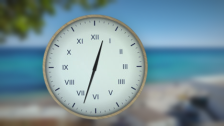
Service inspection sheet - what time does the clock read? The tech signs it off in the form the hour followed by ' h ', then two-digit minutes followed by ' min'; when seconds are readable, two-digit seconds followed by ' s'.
12 h 33 min
